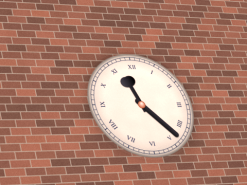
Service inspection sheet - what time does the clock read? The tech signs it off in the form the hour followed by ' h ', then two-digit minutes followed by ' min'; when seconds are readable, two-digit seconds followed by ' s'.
11 h 23 min
